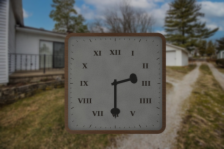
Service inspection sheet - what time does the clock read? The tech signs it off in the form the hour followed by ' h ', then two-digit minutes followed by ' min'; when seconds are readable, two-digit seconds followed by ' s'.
2 h 30 min
